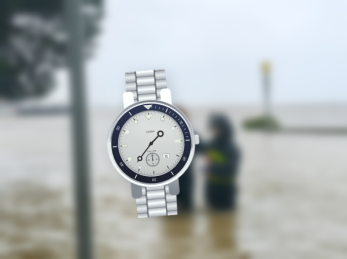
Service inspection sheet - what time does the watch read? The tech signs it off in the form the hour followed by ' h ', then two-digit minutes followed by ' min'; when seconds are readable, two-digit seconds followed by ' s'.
1 h 37 min
